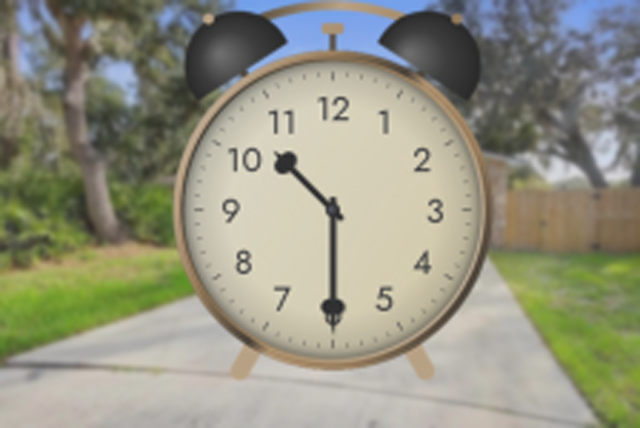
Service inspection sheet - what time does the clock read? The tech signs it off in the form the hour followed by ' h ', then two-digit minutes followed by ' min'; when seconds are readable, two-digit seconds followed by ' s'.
10 h 30 min
